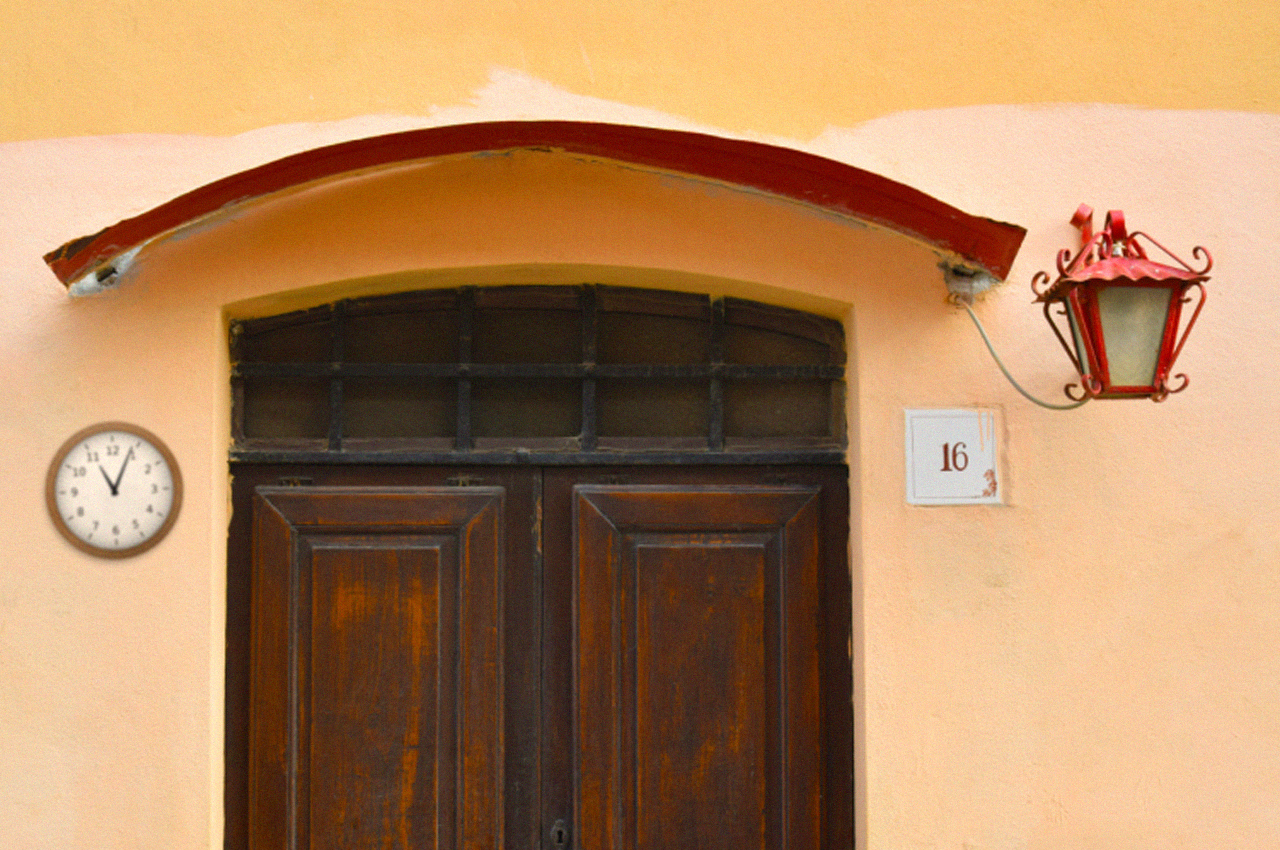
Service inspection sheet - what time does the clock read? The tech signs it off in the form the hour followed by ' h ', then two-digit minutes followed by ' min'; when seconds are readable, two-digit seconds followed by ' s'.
11 h 04 min
